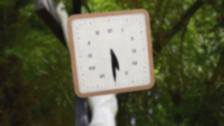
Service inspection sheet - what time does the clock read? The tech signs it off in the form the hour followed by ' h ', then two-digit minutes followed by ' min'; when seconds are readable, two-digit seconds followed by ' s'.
5 h 30 min
